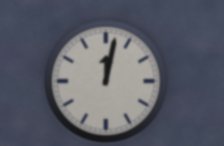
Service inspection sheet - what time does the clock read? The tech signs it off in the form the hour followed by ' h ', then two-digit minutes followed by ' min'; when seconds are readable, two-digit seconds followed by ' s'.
12 h 02 min
